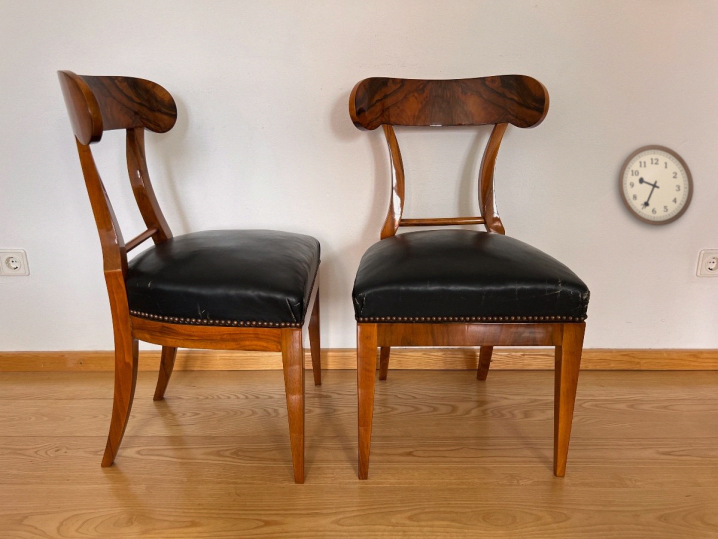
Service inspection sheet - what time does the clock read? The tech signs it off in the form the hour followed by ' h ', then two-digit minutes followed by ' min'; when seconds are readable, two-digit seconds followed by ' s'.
9 h 34 min
